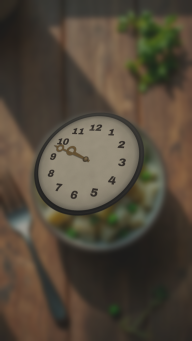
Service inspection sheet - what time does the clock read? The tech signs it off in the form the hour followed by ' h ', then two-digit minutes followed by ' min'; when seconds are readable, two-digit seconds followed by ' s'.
9 h 48 min
